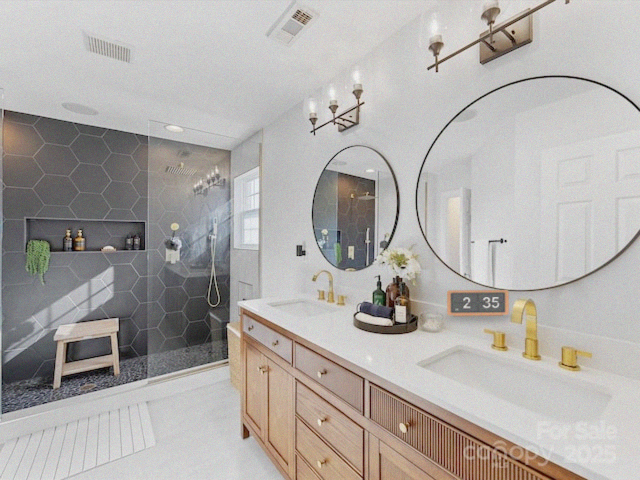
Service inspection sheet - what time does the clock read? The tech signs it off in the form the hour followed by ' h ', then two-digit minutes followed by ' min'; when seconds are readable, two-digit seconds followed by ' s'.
2 h 35 min
